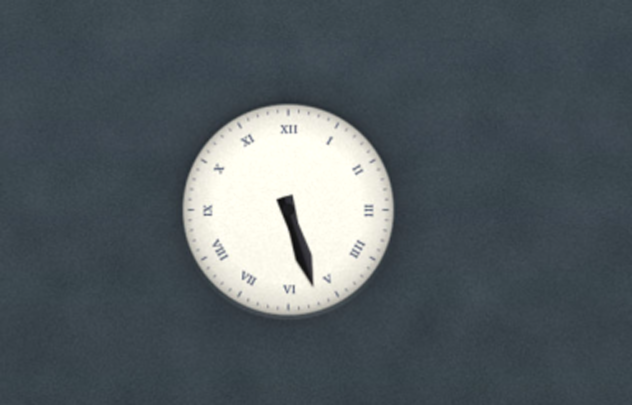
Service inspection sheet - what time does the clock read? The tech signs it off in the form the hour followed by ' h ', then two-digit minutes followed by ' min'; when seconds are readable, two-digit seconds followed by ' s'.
5 h 27 min
